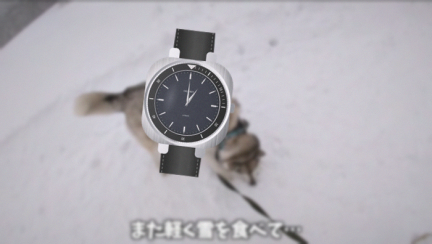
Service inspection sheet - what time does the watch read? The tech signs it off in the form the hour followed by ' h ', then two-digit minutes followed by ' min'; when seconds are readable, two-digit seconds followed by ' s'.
1 h 00 min
